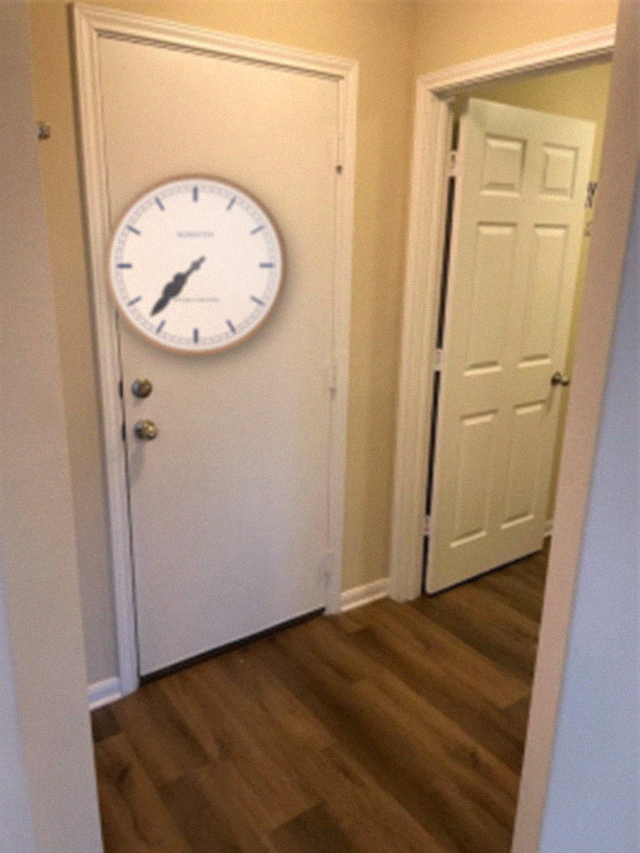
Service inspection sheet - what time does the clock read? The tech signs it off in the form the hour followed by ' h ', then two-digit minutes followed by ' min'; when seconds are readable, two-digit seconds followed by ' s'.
7 h 37 min
